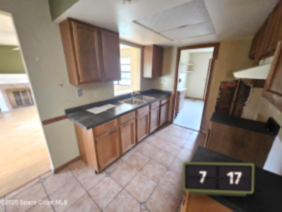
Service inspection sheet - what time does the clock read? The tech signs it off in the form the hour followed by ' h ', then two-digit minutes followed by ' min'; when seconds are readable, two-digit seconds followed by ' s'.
7 h 17 min
